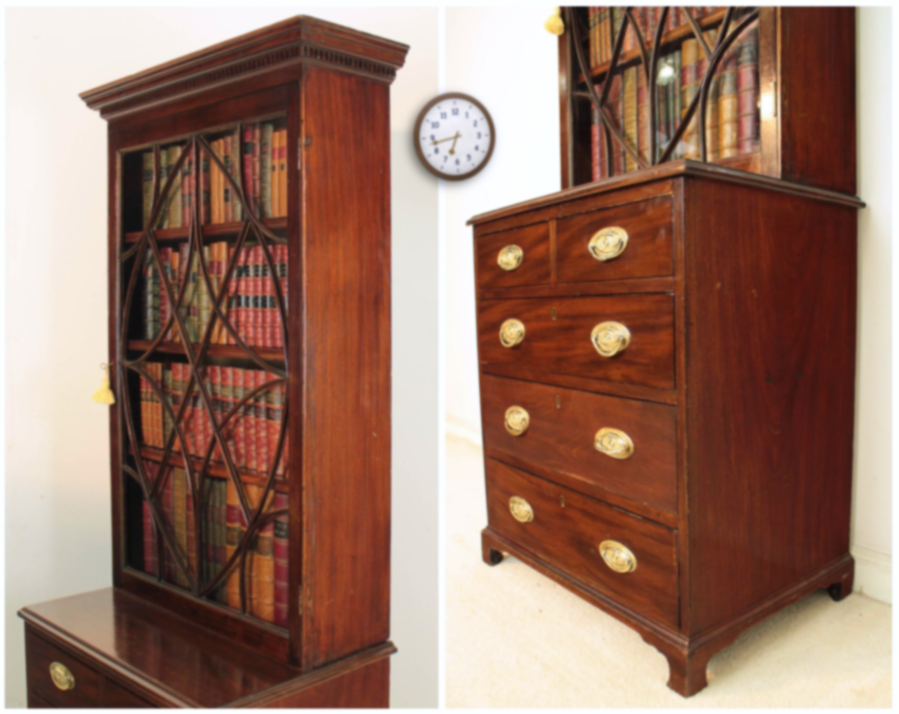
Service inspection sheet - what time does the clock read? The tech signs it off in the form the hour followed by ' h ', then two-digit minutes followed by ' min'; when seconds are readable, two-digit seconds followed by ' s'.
6 h 43 min
